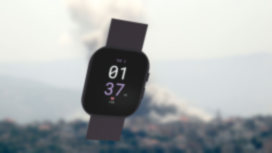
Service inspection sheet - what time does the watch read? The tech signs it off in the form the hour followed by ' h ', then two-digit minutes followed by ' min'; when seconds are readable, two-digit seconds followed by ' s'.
1 h 37 min
